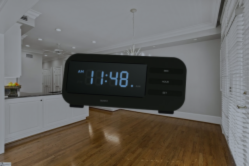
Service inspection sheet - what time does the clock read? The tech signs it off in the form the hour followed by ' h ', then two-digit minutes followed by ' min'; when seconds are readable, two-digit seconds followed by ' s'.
11 h 48 min
